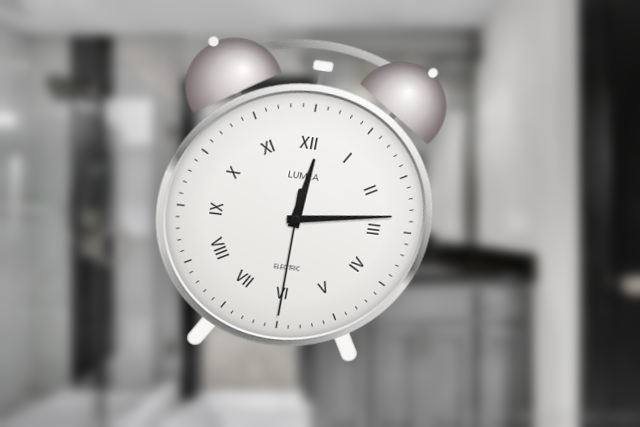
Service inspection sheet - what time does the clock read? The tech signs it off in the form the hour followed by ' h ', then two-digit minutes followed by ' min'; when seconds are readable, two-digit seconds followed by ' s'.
12 h 13 min 30 s
